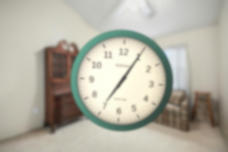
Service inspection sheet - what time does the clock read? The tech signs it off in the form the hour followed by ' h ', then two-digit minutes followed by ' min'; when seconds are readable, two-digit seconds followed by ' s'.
7 h 05 min
